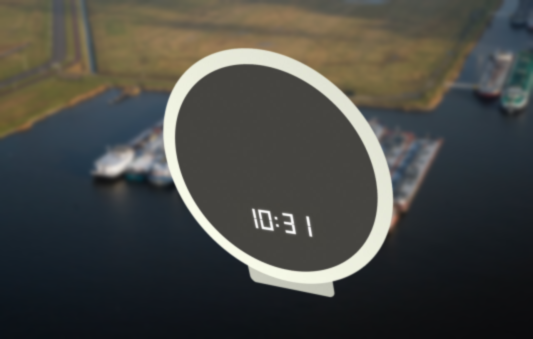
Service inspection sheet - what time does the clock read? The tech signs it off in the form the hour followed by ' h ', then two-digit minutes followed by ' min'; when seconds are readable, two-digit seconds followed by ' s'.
10 h 31 min
